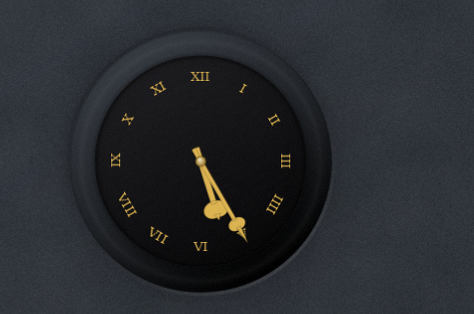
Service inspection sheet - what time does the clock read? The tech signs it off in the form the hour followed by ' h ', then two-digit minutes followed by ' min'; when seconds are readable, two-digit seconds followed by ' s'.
5 h 25 min
